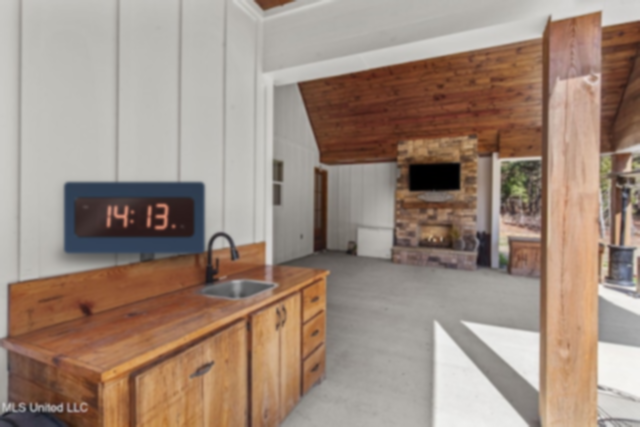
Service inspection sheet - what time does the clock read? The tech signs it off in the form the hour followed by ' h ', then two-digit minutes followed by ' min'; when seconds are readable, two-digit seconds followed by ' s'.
14 h 13 min
